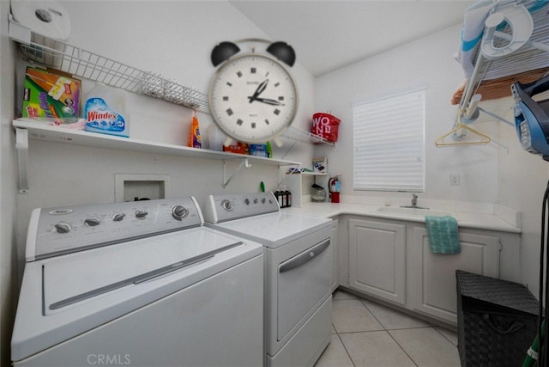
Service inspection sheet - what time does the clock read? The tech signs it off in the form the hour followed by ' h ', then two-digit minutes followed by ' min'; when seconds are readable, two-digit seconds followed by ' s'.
1 h 17 min
